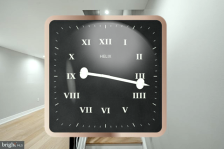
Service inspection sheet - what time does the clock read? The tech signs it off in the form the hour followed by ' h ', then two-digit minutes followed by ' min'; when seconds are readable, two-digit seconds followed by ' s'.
9 h 17 min
